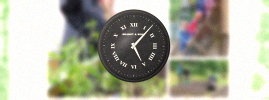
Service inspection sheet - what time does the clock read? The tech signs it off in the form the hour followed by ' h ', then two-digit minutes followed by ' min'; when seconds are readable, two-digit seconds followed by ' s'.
5 h 07 min
